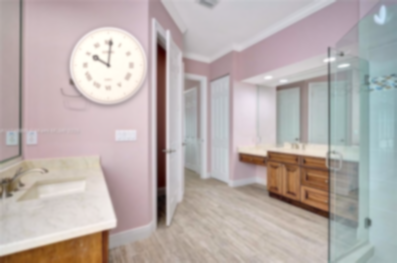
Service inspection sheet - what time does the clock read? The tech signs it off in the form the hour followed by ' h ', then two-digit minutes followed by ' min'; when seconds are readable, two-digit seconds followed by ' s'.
10 h 01 min
